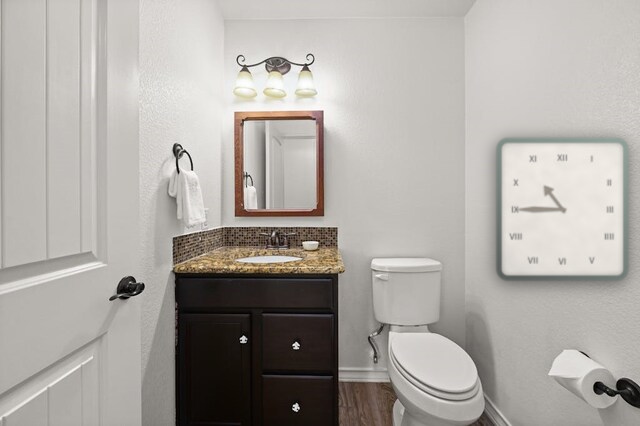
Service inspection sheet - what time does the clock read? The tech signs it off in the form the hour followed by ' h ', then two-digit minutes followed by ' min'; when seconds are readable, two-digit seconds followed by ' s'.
10 h 45 min
